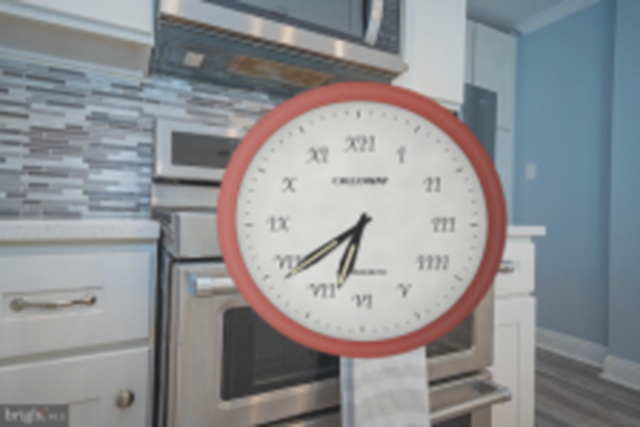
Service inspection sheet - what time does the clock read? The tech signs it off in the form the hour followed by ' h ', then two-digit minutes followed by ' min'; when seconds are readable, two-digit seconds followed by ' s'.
6 h 39 min
